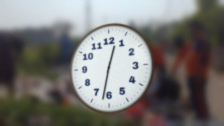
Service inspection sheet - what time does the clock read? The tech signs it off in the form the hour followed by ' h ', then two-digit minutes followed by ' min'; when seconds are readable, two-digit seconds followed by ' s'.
12 h 32 min
